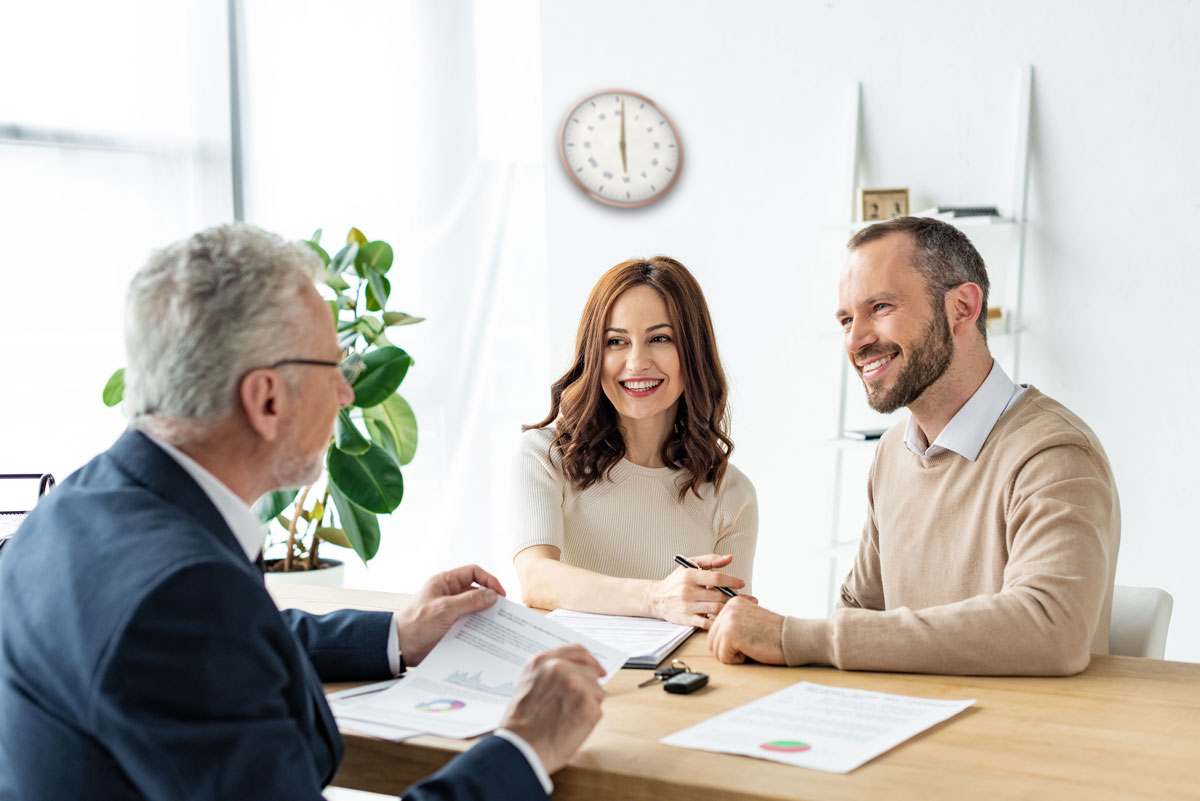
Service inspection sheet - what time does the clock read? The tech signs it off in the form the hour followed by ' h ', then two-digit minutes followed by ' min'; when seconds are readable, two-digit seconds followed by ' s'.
6 h 01 min
